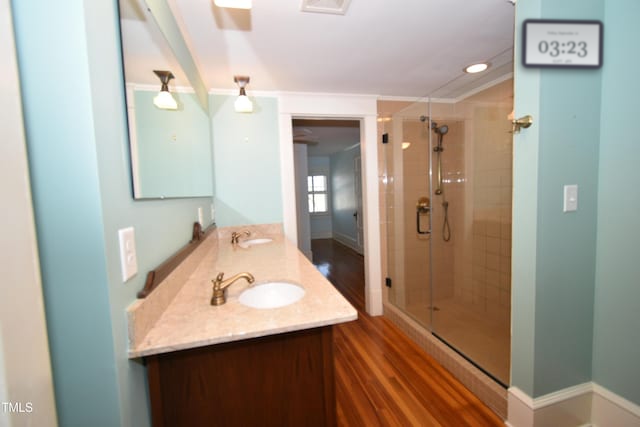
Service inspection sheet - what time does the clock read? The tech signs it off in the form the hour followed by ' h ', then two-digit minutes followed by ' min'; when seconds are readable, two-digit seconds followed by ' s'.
3 h 23 min
